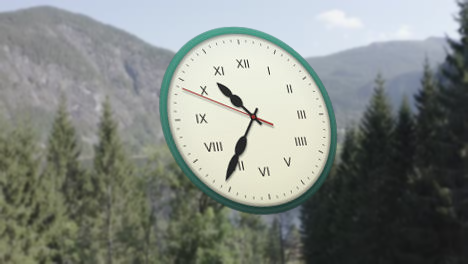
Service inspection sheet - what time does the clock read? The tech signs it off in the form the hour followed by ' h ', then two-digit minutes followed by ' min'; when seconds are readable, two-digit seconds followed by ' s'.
10 h 35 min 49 s
